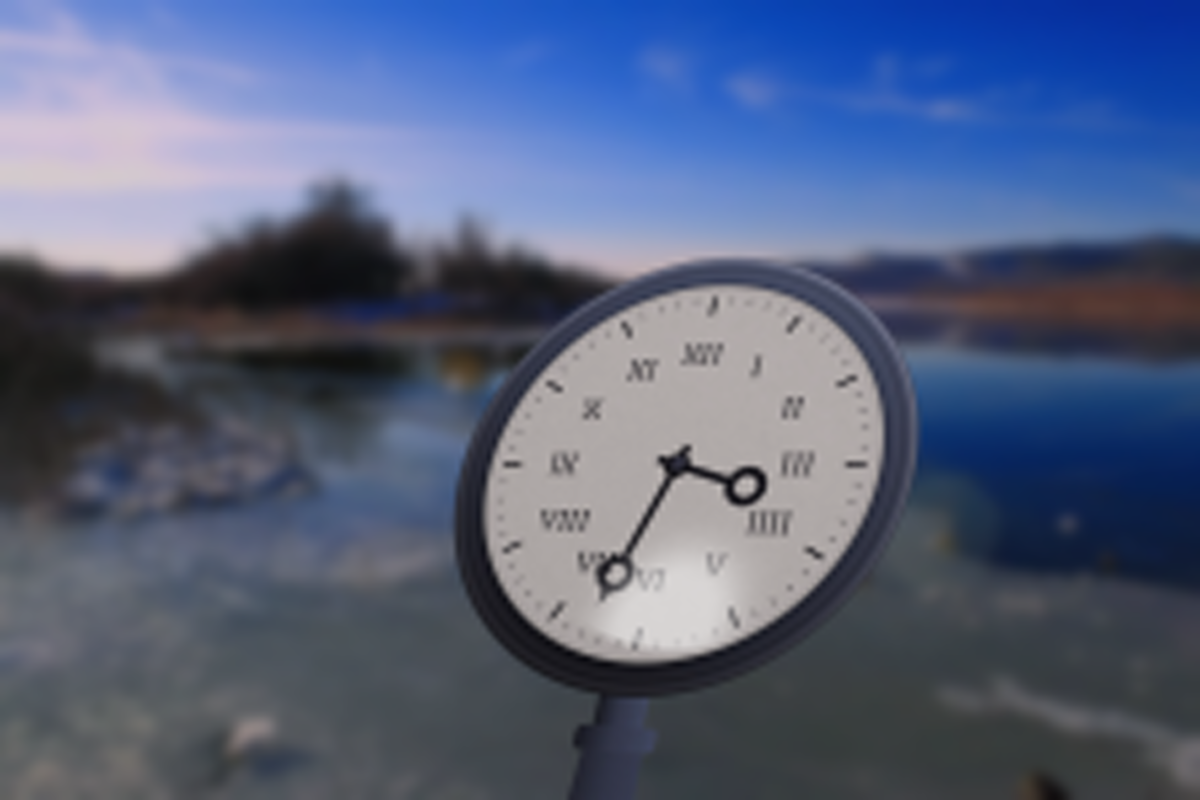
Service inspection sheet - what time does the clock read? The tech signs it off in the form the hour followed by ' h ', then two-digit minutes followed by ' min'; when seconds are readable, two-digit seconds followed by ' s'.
3 h 33 min
